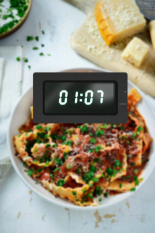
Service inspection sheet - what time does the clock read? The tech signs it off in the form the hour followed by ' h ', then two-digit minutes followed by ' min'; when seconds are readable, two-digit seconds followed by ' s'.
1 h 07 min
